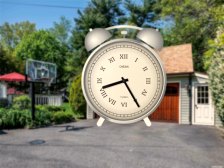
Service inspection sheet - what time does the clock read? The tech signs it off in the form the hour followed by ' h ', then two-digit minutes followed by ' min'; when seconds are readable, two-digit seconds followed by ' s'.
8 h 25 min
